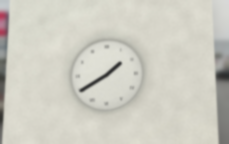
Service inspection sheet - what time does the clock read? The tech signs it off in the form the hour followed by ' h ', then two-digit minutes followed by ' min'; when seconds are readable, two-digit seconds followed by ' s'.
1 h 40 min
